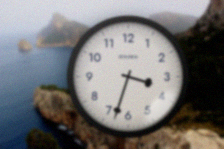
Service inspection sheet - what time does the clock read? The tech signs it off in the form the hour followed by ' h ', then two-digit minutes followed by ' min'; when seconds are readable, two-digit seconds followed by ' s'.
3 h 33 min
